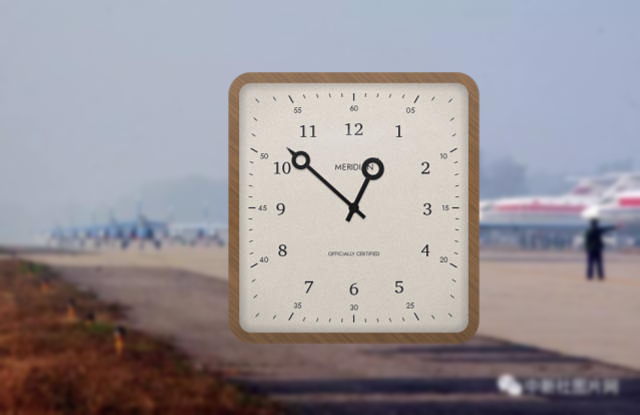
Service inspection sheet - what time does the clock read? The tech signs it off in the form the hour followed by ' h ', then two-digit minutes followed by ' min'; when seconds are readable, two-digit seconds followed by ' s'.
12 h 52 min
